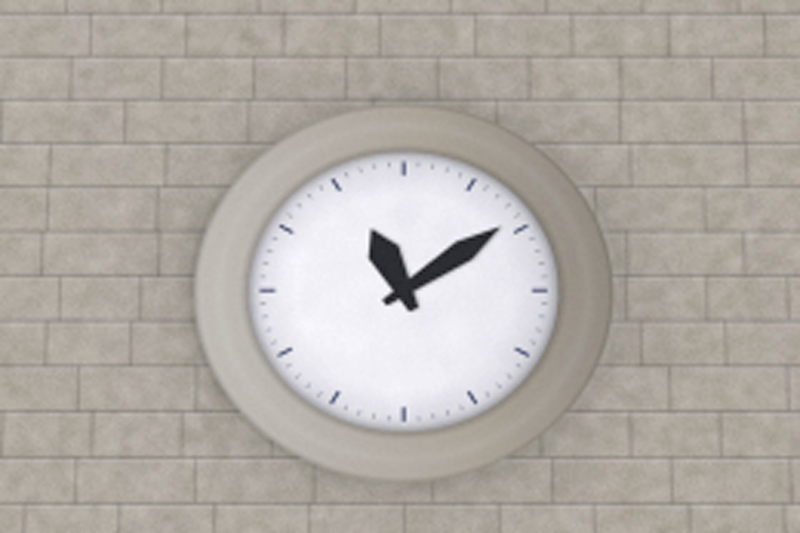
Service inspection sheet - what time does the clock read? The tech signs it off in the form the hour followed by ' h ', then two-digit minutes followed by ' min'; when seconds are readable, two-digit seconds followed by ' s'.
11 h 09 min
